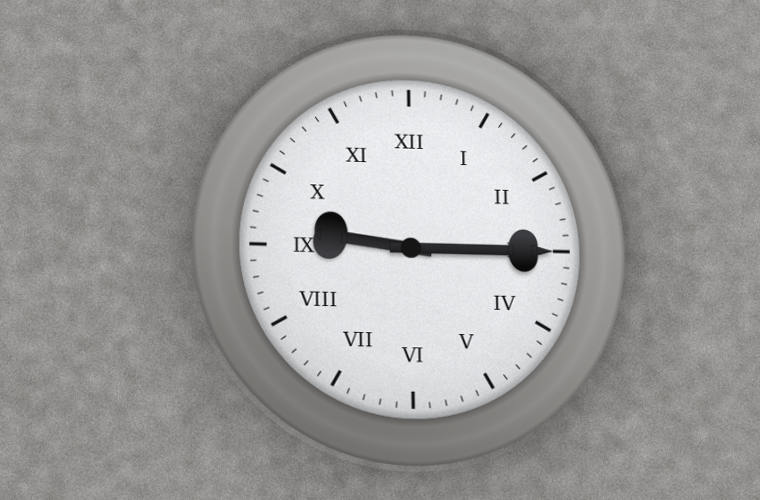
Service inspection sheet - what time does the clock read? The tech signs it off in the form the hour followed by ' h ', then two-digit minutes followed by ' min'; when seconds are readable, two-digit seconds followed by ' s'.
9 h 15 min
